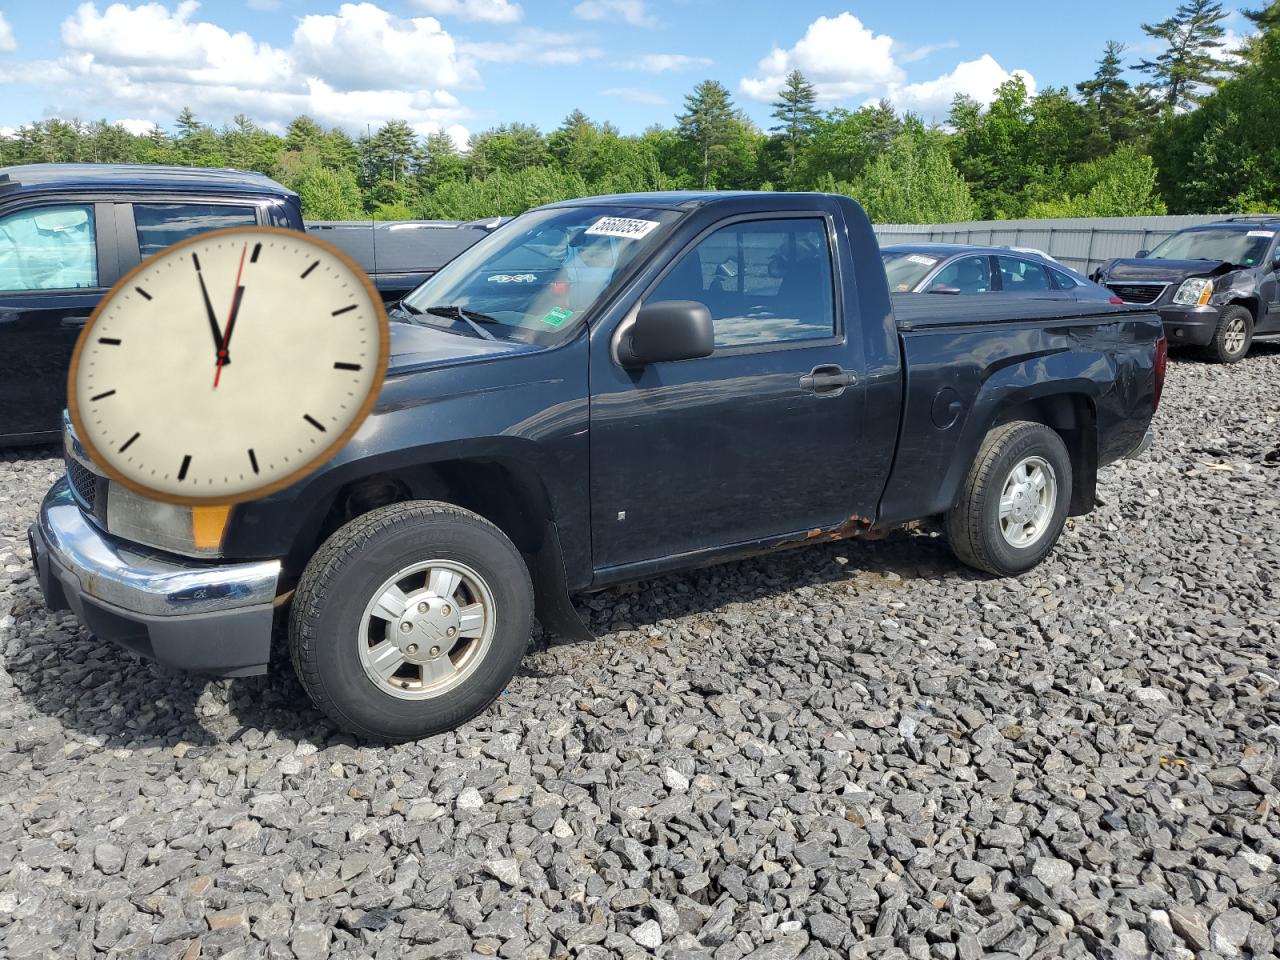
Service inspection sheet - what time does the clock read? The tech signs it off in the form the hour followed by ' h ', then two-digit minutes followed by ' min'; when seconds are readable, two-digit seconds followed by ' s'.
11 h 54 min 59 s
